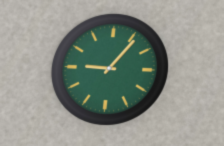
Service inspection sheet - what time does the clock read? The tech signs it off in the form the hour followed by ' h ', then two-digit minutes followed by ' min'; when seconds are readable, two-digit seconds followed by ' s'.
9 h 06 min
